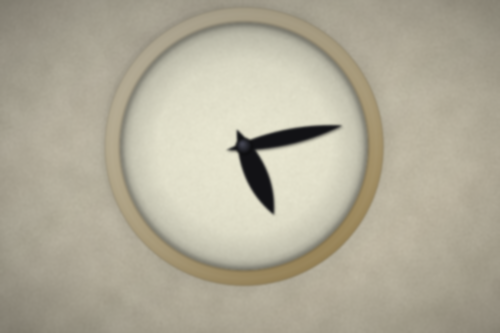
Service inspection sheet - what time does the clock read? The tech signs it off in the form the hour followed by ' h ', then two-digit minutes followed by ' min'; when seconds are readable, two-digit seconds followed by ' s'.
5 h 13 min
